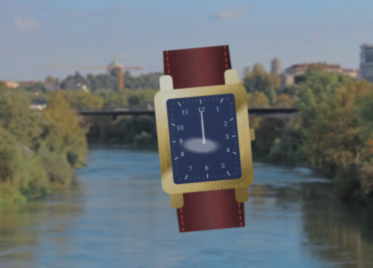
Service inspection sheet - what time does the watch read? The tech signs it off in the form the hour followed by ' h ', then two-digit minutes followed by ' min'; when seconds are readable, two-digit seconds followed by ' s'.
12 h 00 min
